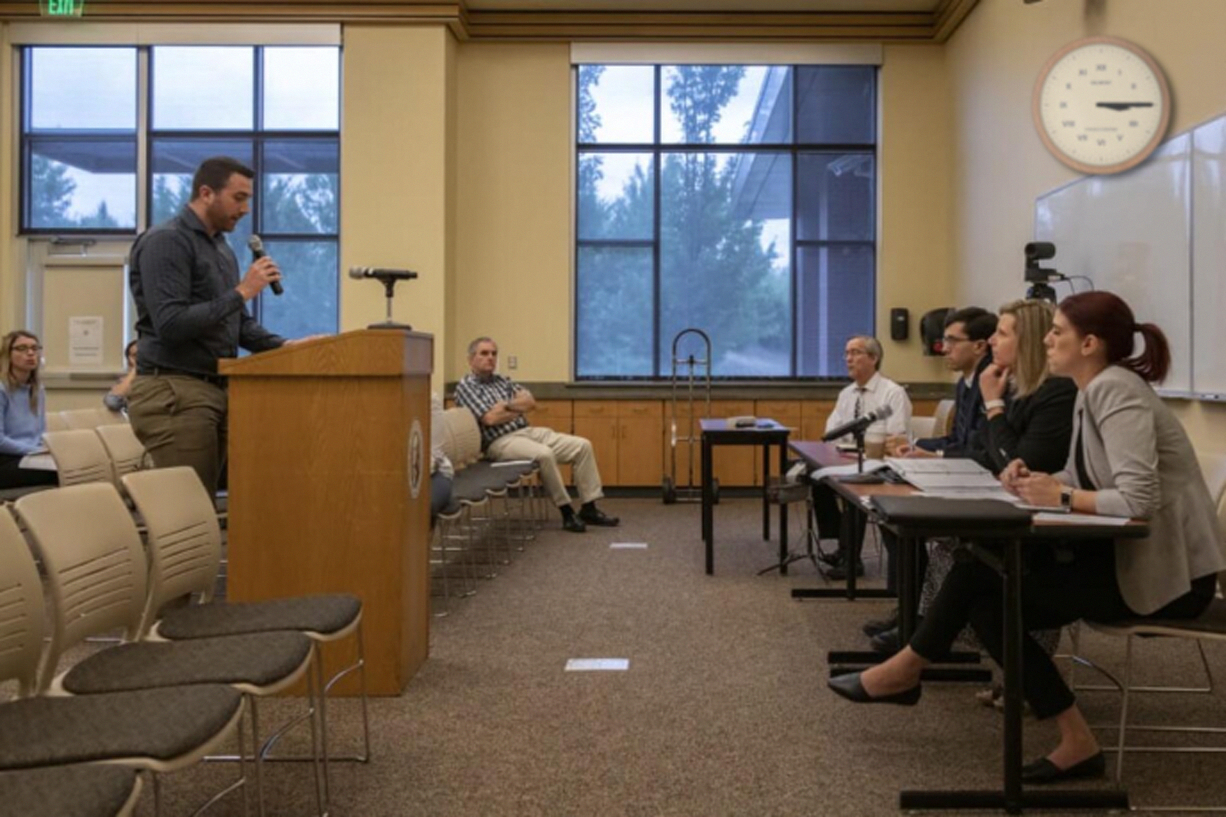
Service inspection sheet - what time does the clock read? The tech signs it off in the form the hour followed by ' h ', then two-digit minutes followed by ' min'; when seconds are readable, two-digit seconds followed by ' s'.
3 h 15 min
